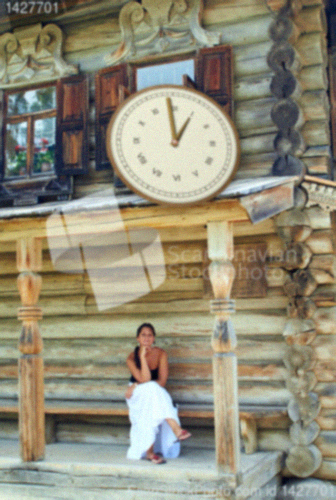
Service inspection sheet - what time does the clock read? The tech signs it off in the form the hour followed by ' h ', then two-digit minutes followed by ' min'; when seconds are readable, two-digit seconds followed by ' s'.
12 h 59 min
